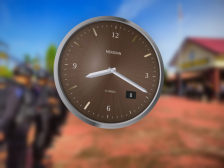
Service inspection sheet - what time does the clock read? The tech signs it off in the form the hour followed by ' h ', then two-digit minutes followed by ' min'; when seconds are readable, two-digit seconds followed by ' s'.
8 h 19 min
